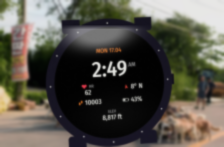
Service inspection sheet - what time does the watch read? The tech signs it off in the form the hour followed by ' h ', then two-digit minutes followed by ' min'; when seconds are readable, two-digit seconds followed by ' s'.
2 h 49 min
